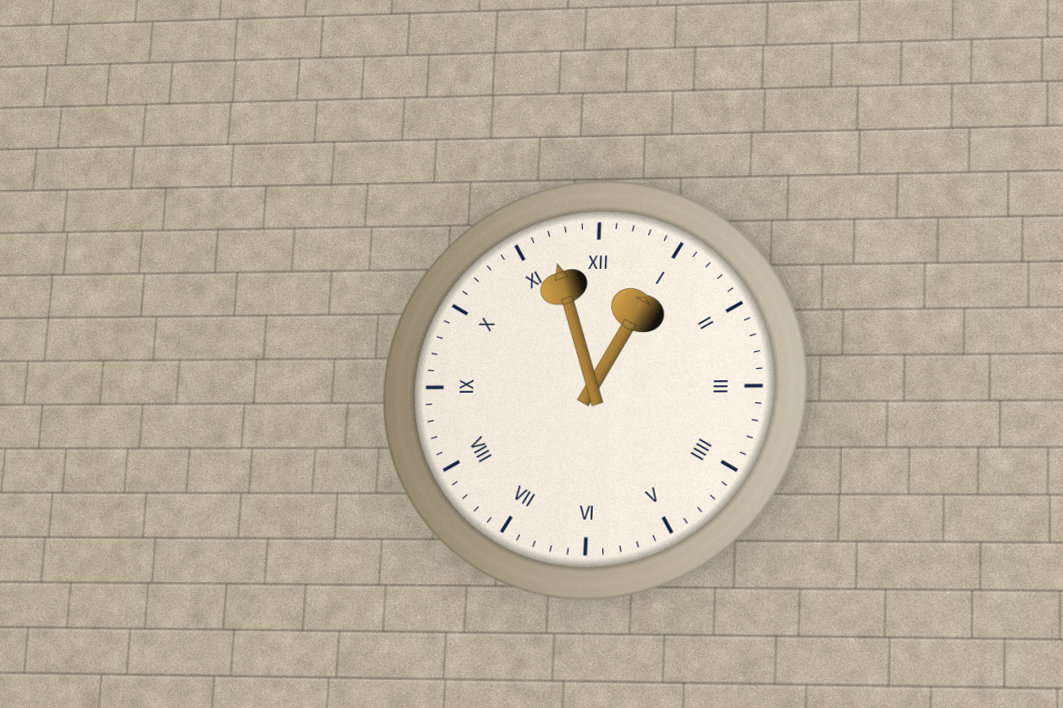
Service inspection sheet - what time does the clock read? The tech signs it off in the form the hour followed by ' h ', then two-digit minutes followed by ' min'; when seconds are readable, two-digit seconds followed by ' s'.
12 h 57 min
